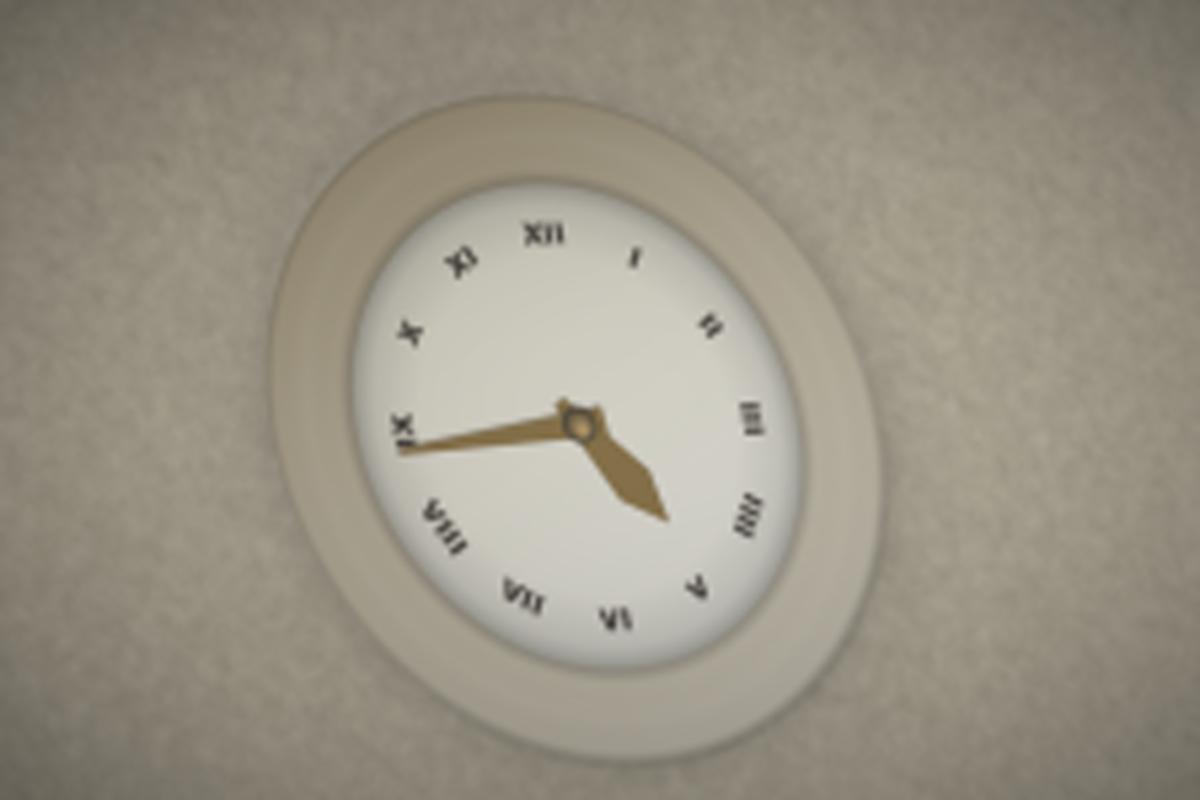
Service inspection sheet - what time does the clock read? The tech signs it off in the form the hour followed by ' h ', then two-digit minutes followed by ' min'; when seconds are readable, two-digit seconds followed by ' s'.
4 h 44 min
